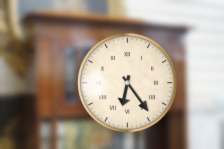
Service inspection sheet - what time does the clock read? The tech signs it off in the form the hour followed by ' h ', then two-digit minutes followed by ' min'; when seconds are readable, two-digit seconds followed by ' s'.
6 h 24 min
